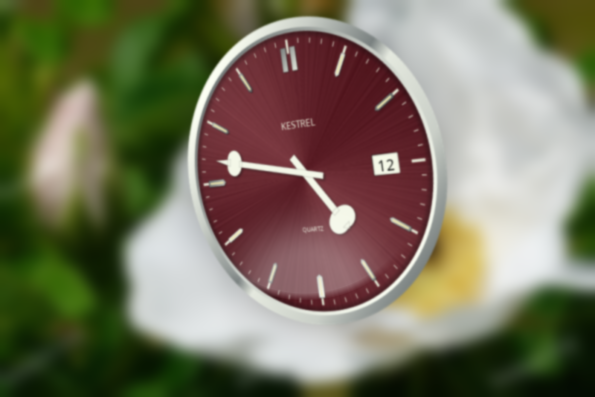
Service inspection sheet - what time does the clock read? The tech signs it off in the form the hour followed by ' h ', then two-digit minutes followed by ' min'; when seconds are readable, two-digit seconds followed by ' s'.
4 h 47 min
